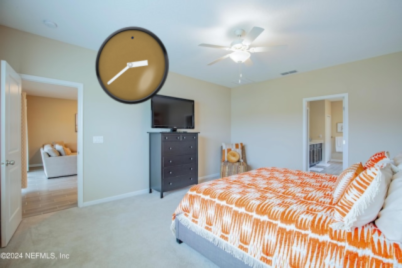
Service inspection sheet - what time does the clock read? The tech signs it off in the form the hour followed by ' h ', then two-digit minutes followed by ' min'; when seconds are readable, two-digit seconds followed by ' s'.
2 h 38 min
